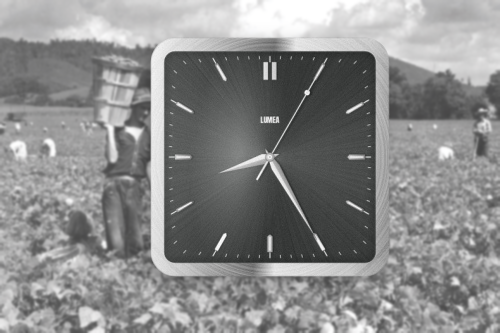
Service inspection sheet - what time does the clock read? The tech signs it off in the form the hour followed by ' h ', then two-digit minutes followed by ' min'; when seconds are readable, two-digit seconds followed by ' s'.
8 h 25 min 05 s
